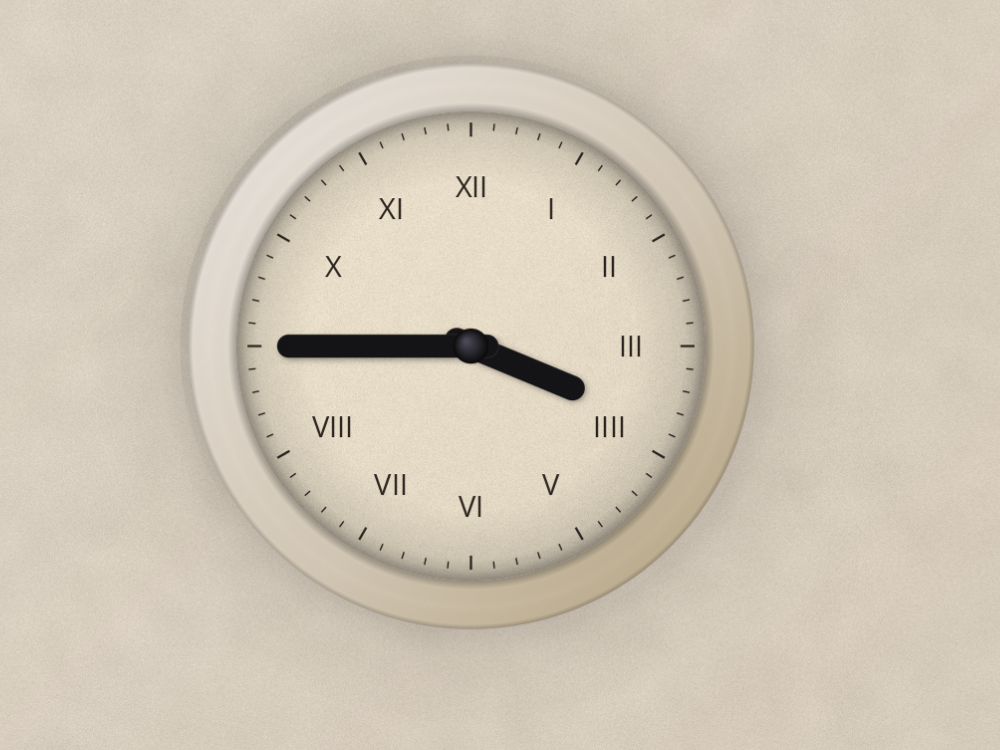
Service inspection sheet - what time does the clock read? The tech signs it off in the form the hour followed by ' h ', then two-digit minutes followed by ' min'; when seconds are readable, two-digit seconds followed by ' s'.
3 h 45 min
